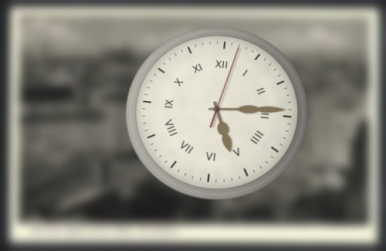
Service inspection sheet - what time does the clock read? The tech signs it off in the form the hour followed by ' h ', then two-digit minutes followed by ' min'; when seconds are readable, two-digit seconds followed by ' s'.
5 h 14 min 02 s
